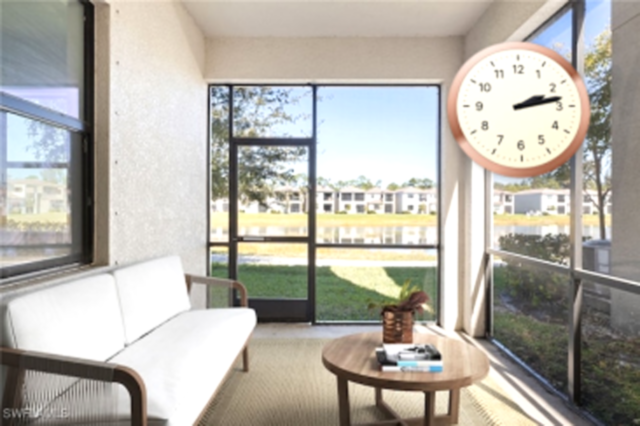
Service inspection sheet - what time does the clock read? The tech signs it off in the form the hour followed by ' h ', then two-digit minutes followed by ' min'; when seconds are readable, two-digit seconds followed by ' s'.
2 h 13 min
